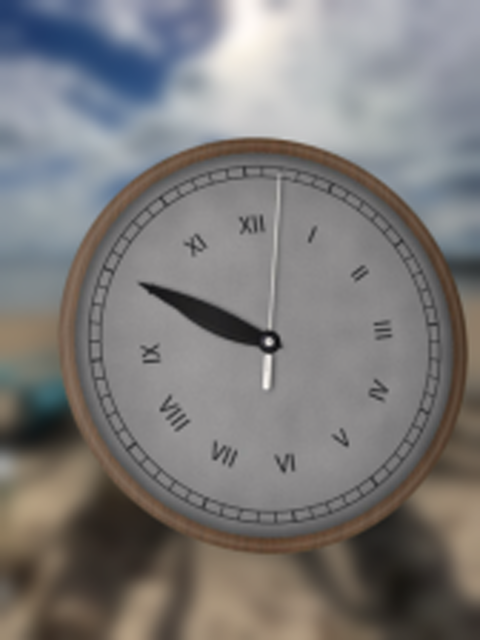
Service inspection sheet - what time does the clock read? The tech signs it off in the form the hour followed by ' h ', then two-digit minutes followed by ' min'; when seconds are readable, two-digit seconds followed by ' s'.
9 h 50 min 02 s
